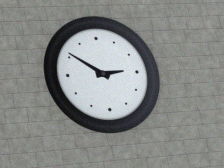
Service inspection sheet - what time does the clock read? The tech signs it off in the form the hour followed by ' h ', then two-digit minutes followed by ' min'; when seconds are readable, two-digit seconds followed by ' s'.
2 h 51 min
